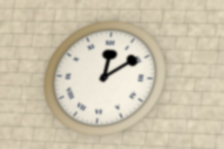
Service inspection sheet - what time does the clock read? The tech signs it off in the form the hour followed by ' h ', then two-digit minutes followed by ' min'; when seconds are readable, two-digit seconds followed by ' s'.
12 h 09 min
